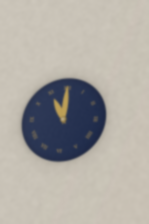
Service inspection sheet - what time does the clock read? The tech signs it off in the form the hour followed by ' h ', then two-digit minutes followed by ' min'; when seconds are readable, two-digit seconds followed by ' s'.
11 h 00 min
